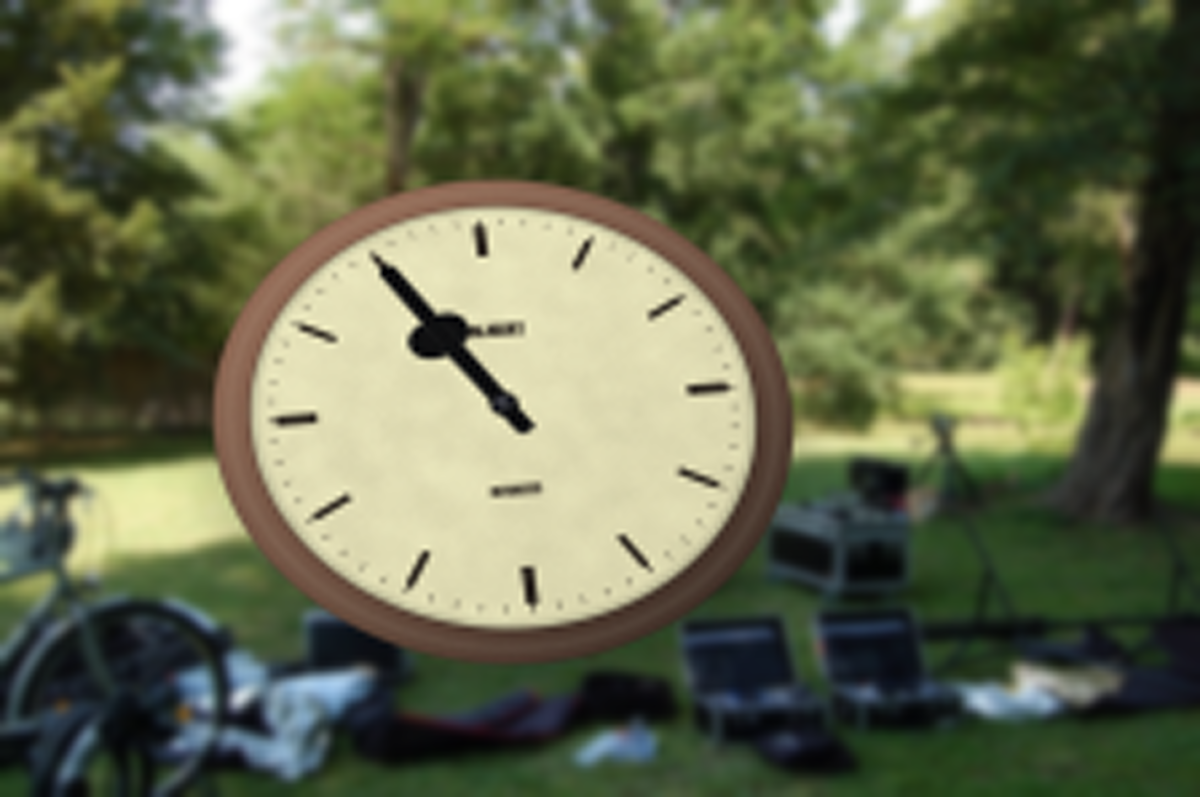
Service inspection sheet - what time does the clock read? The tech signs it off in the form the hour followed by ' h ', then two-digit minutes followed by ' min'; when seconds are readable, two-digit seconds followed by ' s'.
10 h 55 min
